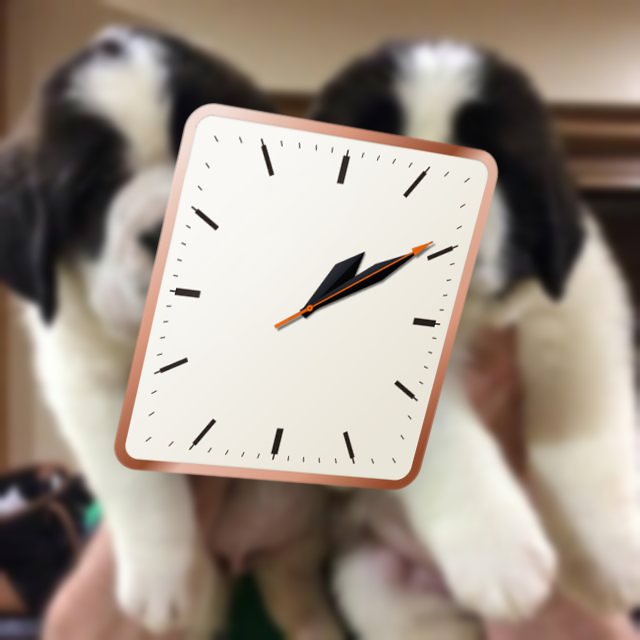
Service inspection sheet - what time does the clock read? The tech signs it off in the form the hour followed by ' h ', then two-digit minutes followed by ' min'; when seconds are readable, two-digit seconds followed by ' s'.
1 h 09 min 09 s
